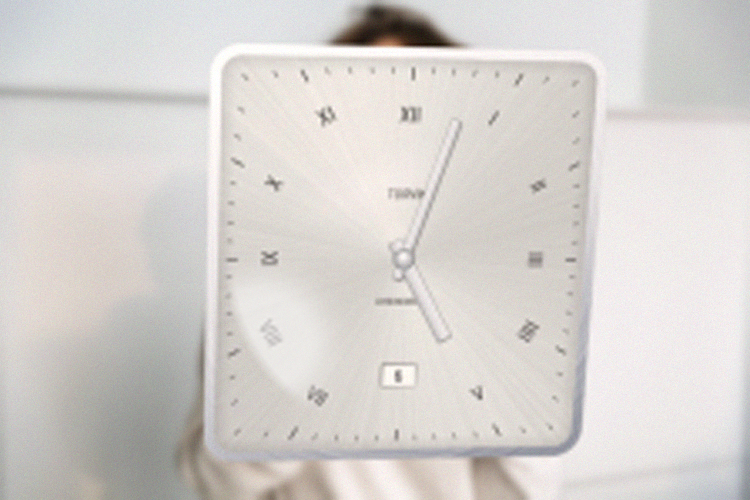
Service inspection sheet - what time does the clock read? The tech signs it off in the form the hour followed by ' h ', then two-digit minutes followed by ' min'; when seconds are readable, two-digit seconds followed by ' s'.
5 h 03 min
